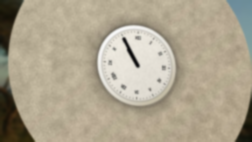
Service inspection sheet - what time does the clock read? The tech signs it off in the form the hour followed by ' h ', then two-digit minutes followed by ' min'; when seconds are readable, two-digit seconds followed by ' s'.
10 h 55 min
